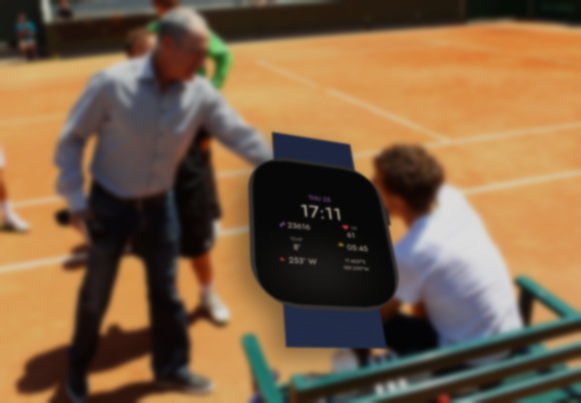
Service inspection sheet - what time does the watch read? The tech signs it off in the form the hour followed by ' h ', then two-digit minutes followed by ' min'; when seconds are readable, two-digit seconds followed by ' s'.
17 h 11 min
